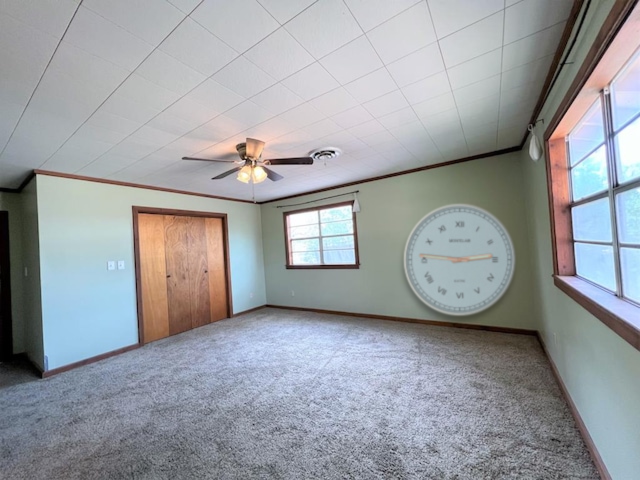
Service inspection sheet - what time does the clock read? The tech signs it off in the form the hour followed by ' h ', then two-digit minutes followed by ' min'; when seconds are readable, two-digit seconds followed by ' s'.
2 h 46 min
